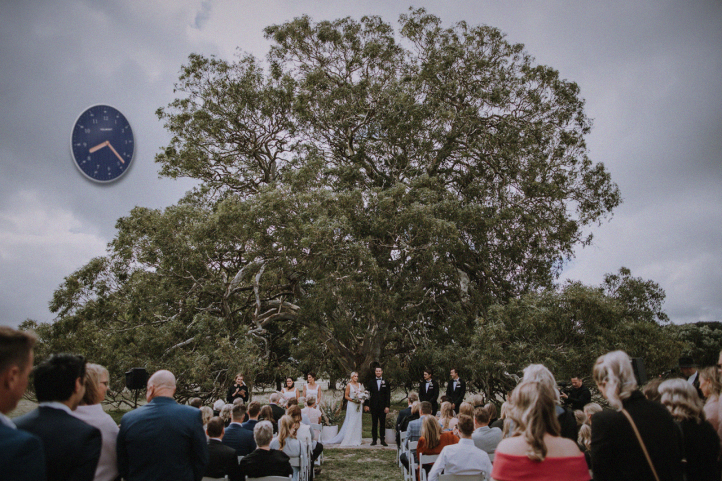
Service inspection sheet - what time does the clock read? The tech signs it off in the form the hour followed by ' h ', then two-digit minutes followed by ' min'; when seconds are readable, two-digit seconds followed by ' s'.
8 h 23 min
